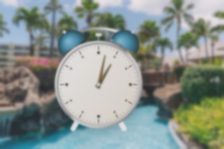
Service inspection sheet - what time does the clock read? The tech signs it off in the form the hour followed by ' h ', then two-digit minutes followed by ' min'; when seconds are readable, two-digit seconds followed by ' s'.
1 h 02 min
